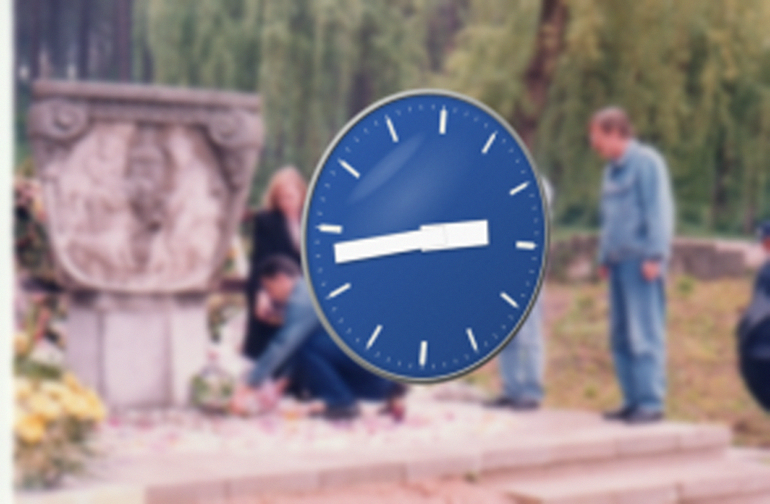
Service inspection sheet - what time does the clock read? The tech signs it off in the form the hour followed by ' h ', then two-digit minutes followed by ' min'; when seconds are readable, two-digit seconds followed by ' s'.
2 h 43 min
